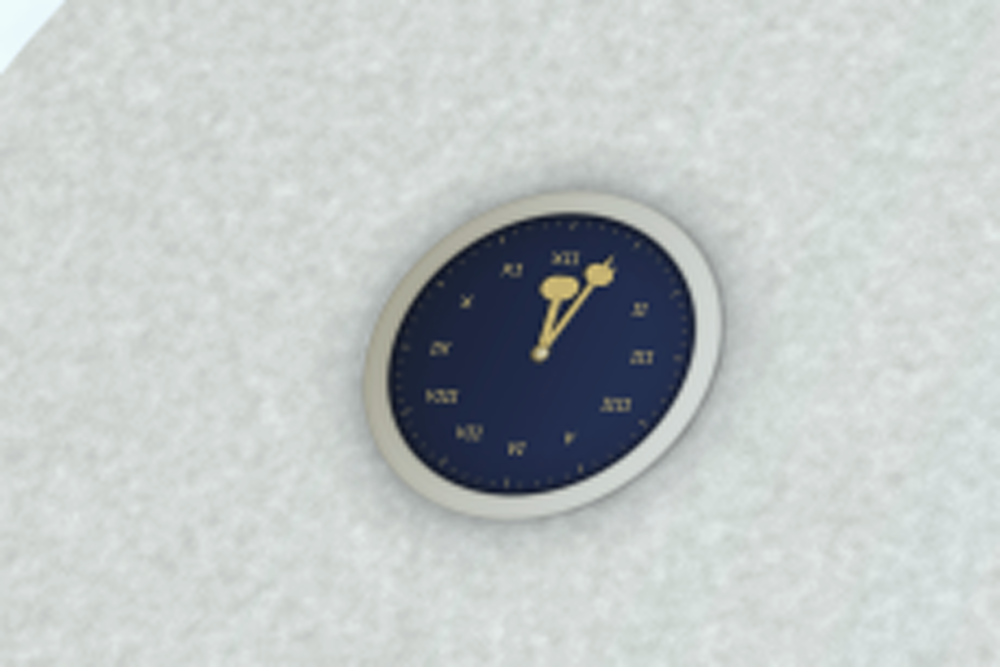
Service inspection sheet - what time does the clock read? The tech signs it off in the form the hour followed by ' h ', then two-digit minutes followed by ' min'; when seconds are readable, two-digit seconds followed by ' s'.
12 h 04 min
